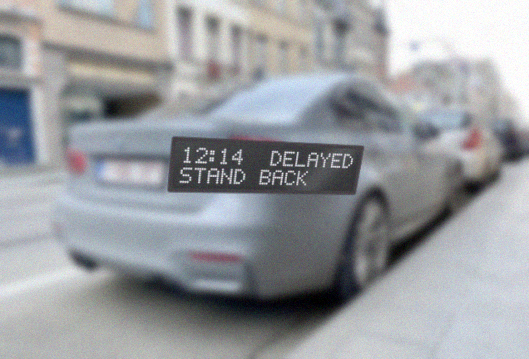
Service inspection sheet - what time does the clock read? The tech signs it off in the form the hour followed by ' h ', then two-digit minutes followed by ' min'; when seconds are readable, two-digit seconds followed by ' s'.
12 h 14 min
